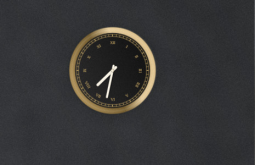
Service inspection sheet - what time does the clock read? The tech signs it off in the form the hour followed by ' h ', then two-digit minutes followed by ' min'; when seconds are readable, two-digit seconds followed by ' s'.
7 h 32 min
